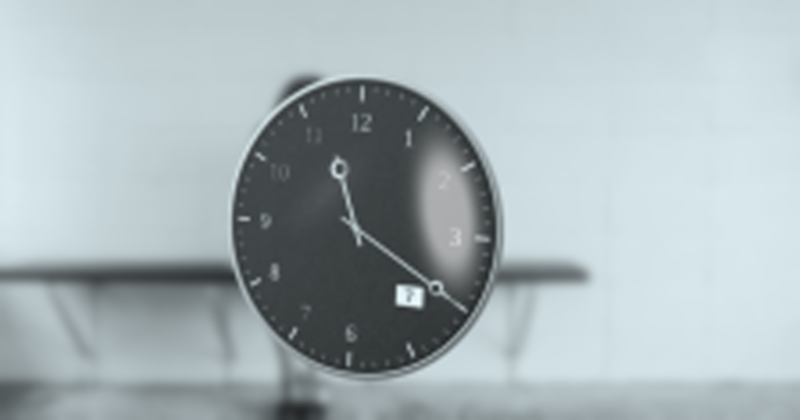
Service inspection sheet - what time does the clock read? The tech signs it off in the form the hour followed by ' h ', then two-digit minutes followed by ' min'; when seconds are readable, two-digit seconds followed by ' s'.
11 h 20 min
